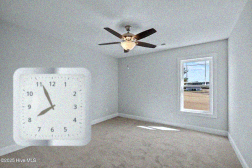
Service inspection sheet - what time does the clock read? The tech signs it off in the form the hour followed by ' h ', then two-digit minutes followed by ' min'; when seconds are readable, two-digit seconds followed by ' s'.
7 h 56 min
